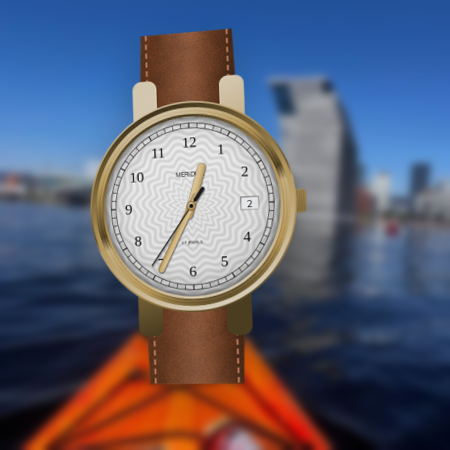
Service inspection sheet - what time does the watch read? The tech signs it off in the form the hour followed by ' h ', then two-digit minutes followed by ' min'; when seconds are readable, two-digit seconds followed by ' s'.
12 h 34 min 36 s
